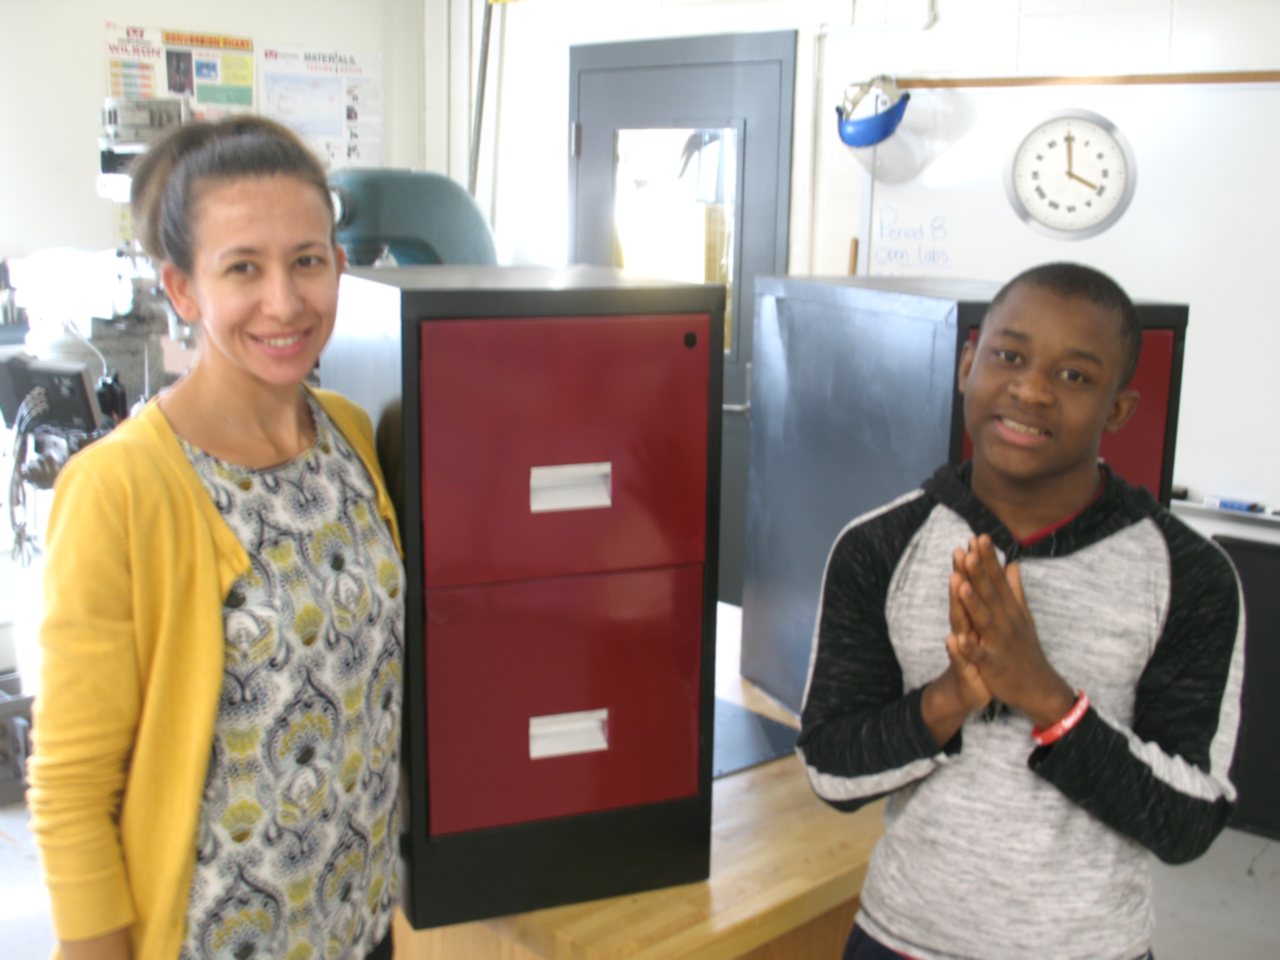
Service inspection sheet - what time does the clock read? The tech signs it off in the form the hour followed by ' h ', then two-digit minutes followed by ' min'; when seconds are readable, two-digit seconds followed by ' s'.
4 h 00 min
